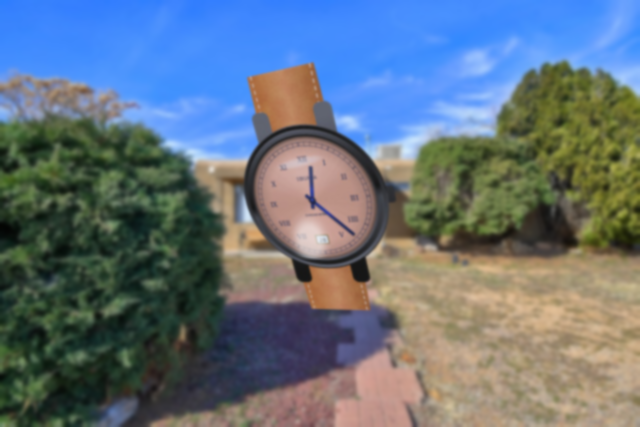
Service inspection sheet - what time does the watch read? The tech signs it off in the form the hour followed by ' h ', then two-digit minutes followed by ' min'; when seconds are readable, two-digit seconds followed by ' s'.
12 h 23 min
